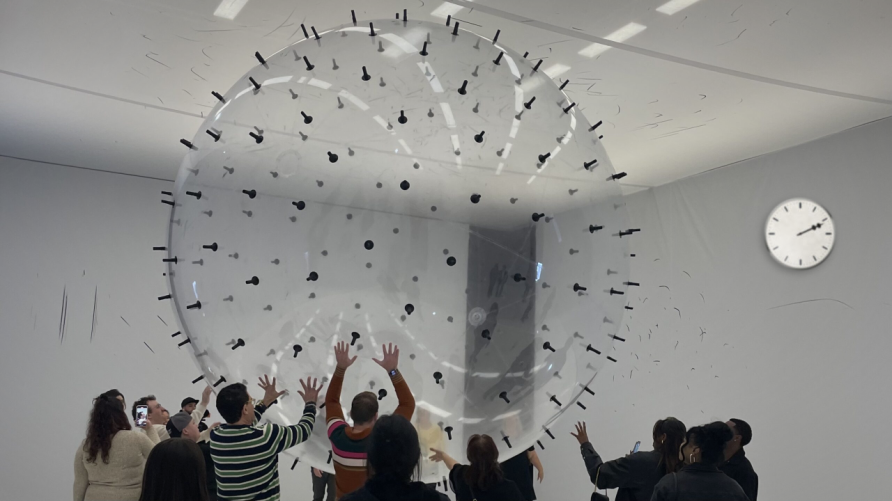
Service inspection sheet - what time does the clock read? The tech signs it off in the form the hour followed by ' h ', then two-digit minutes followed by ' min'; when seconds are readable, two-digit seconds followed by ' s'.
2 h 11 min
